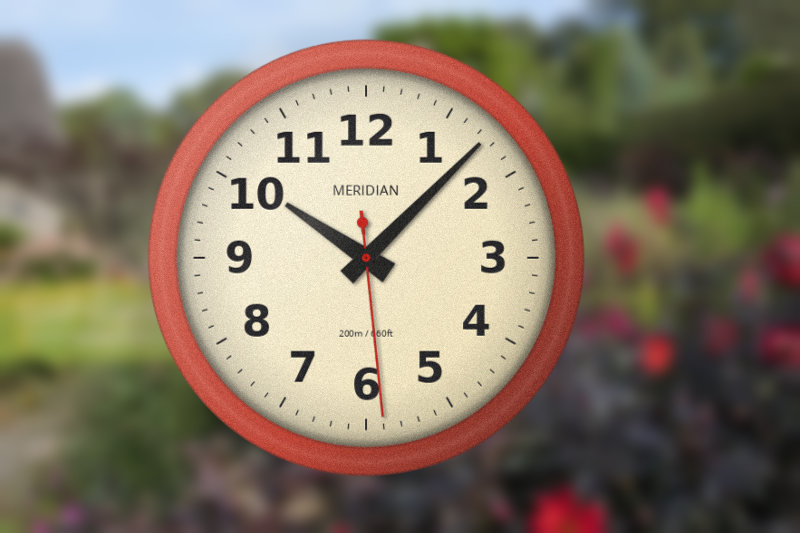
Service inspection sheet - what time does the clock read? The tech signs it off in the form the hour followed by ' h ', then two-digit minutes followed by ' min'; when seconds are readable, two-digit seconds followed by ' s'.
10 h 07 min 29 s
